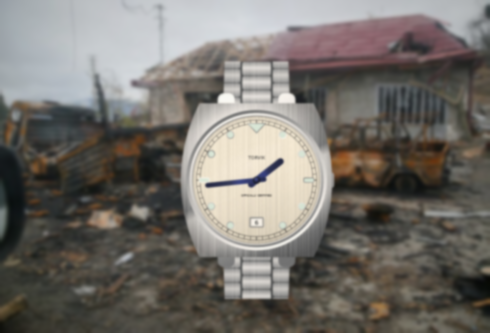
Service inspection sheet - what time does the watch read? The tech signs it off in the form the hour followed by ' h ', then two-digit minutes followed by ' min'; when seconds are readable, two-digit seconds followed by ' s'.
1 h 44 min
